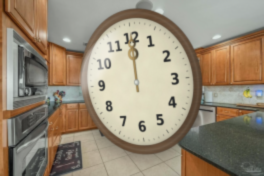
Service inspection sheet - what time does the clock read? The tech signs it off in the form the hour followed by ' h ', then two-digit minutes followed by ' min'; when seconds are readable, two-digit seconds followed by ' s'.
12 h 00 min
